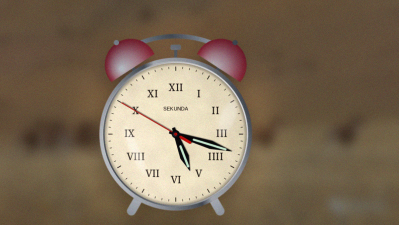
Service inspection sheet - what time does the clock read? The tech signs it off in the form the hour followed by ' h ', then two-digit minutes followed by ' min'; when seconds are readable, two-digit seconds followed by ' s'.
5 h 17 min 50 s
